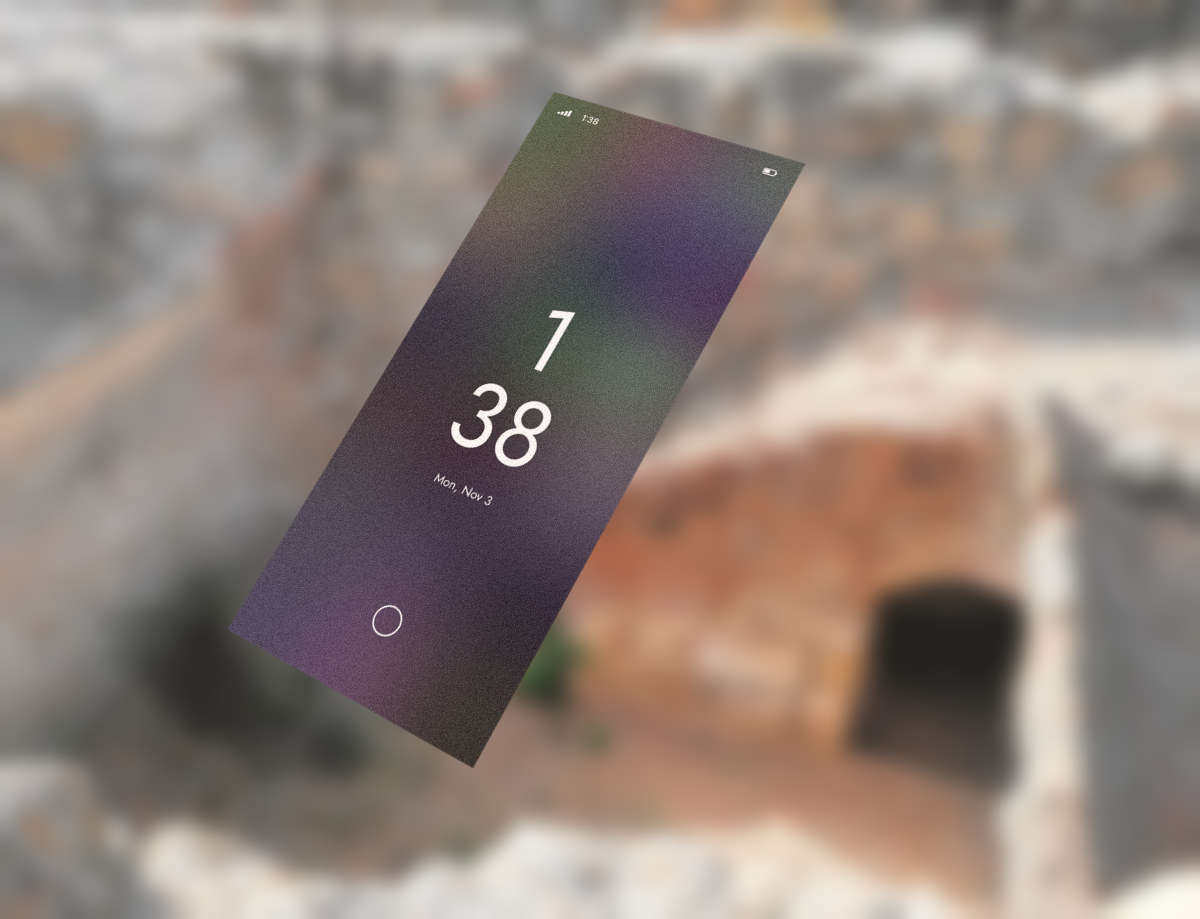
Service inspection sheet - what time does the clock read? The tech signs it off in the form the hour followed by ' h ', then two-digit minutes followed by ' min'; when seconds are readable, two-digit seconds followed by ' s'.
1 h 38 min
